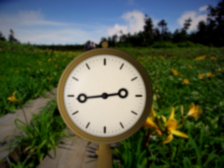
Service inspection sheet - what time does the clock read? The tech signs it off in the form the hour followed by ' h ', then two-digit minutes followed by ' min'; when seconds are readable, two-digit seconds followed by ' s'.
2 h 44 min
